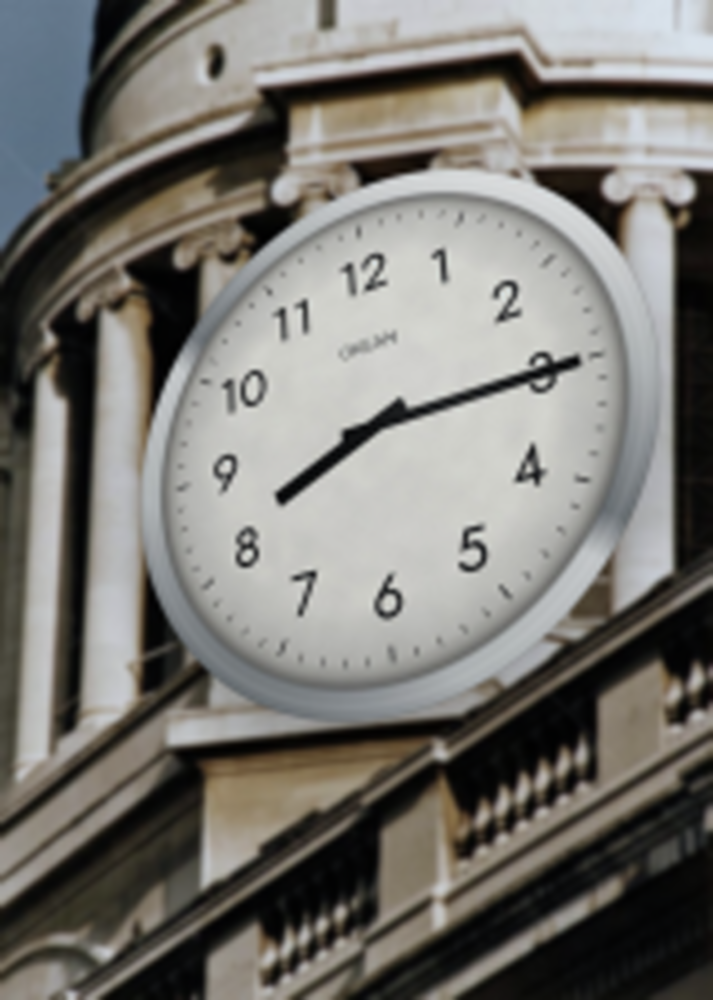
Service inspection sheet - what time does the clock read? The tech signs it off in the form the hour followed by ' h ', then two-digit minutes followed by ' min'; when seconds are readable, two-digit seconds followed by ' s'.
8 h 15 min
